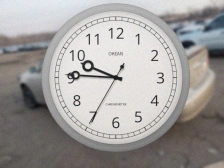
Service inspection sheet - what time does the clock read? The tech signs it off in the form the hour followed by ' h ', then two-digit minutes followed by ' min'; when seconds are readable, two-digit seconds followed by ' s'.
9 h 45 min 35 s
